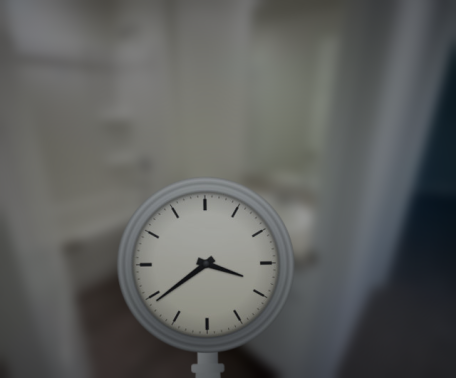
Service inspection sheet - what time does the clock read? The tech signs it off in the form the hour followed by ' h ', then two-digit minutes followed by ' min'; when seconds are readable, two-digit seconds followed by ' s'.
3 h 39 min
